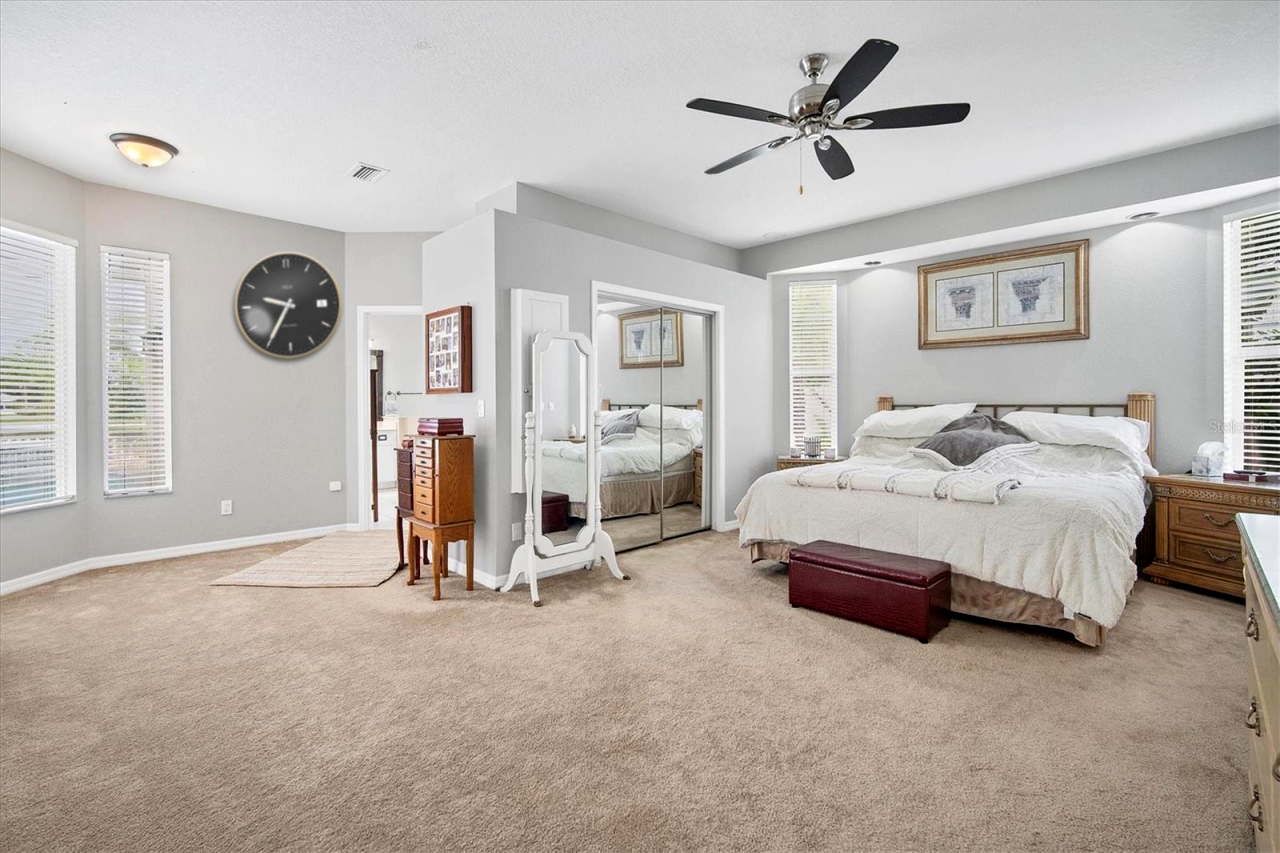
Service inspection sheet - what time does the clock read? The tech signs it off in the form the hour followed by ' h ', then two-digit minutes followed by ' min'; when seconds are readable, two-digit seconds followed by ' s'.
9 h 35 min
